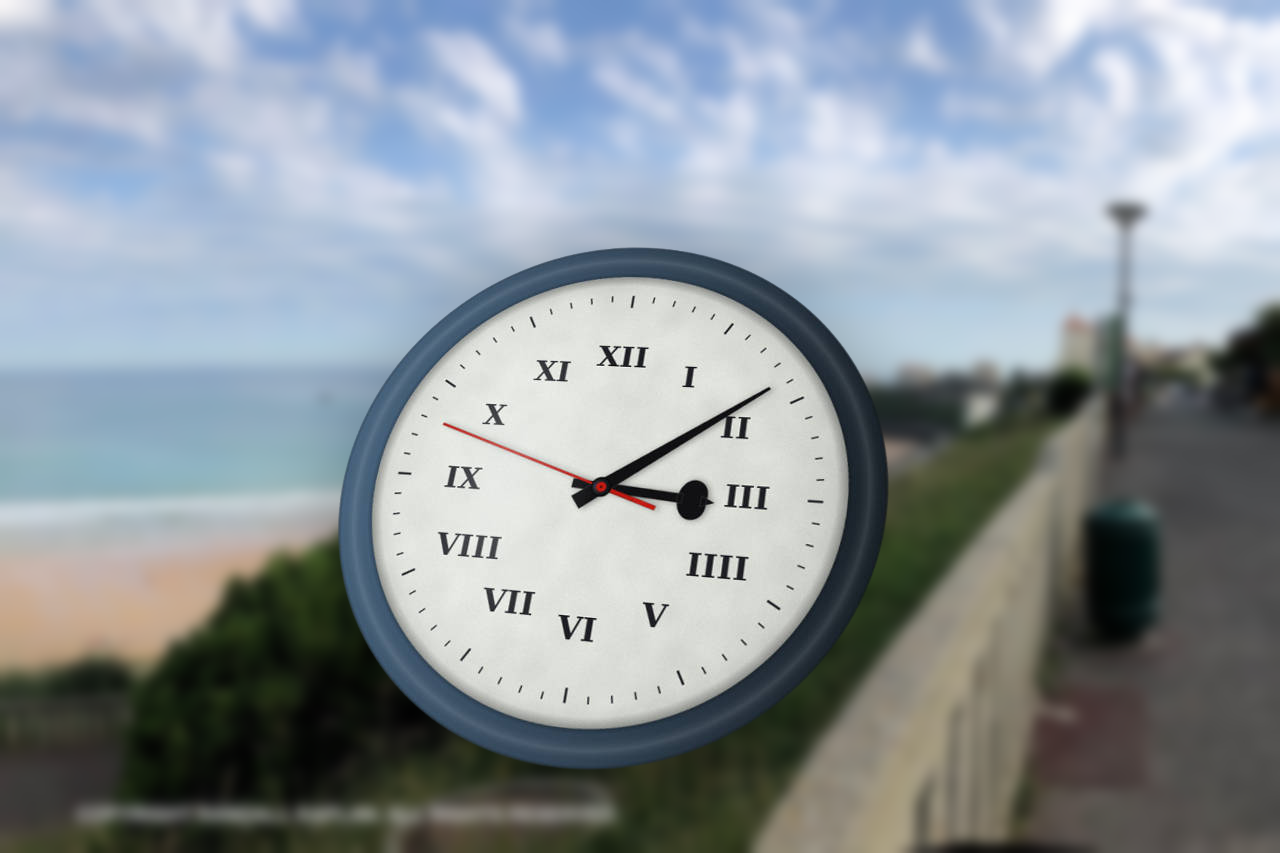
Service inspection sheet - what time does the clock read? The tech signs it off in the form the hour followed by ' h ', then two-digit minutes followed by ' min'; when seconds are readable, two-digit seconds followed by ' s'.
3 h 08 min 48 s
